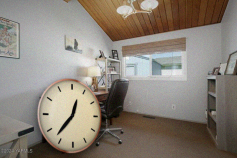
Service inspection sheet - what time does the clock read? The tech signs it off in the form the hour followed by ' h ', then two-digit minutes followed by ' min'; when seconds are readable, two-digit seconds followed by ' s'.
12 h 37 min
